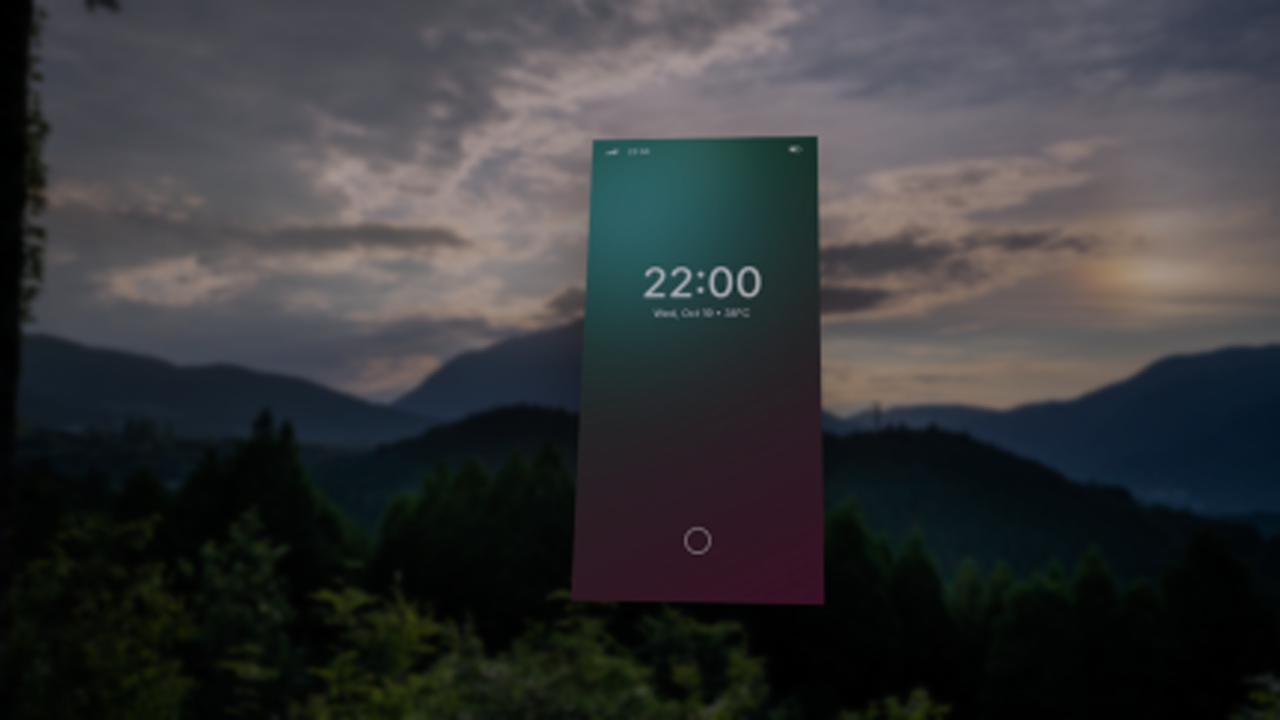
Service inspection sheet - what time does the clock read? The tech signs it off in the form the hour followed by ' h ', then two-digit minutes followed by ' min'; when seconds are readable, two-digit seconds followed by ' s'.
22 h 00 min
